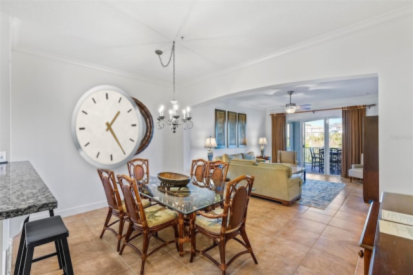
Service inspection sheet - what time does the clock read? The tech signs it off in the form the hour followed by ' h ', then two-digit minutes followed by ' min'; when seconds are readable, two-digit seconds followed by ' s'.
1 h 25 min
